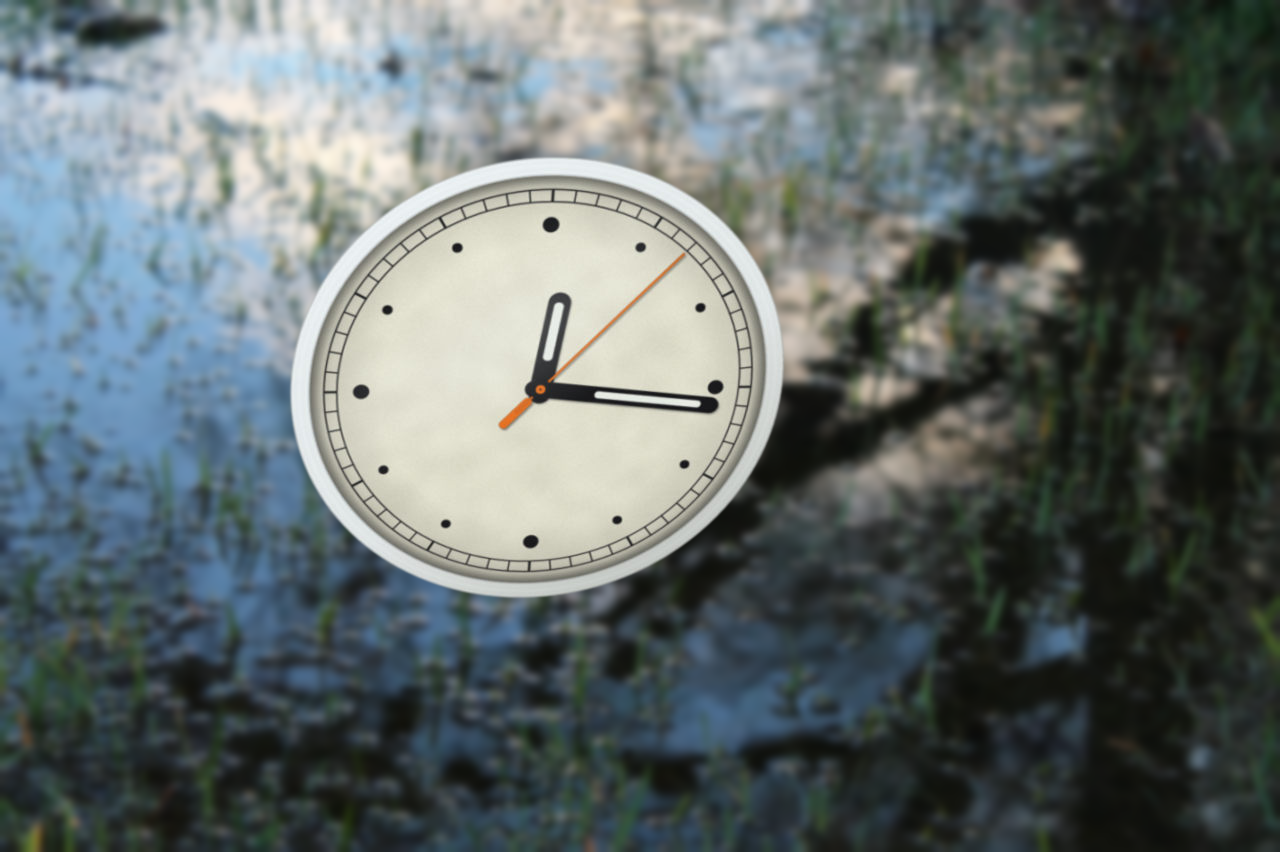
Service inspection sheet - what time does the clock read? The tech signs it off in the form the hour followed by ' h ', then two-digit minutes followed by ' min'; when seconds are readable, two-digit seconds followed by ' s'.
12 h 16 min 07 s
